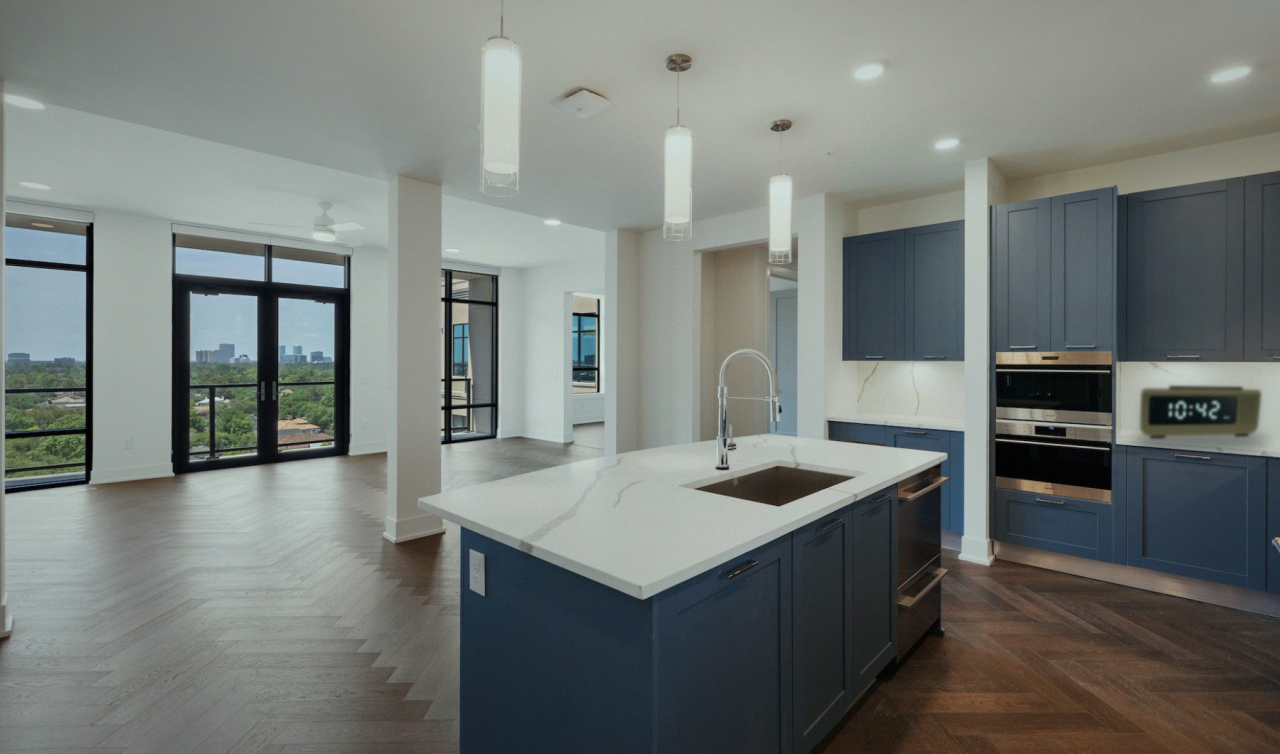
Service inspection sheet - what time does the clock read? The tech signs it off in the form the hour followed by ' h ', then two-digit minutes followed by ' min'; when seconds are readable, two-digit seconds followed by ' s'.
10 h 42 min
